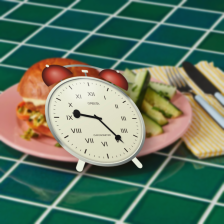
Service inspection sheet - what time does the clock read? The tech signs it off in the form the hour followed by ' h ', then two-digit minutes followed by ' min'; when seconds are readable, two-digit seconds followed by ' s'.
9 h 24 min
